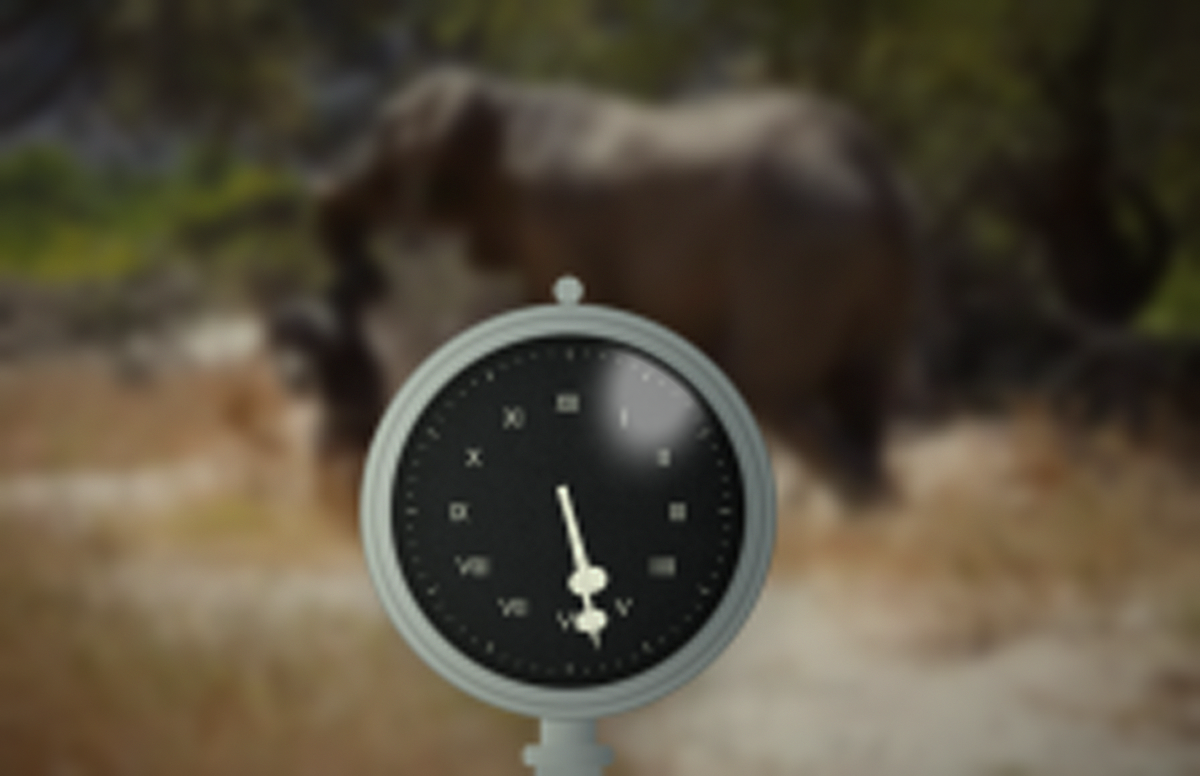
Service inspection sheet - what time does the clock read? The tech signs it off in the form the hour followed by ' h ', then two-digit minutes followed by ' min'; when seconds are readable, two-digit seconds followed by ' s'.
5 h 28 min
